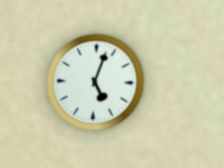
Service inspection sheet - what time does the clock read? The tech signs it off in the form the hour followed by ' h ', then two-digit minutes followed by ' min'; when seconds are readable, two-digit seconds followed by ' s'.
5 h 03 min
